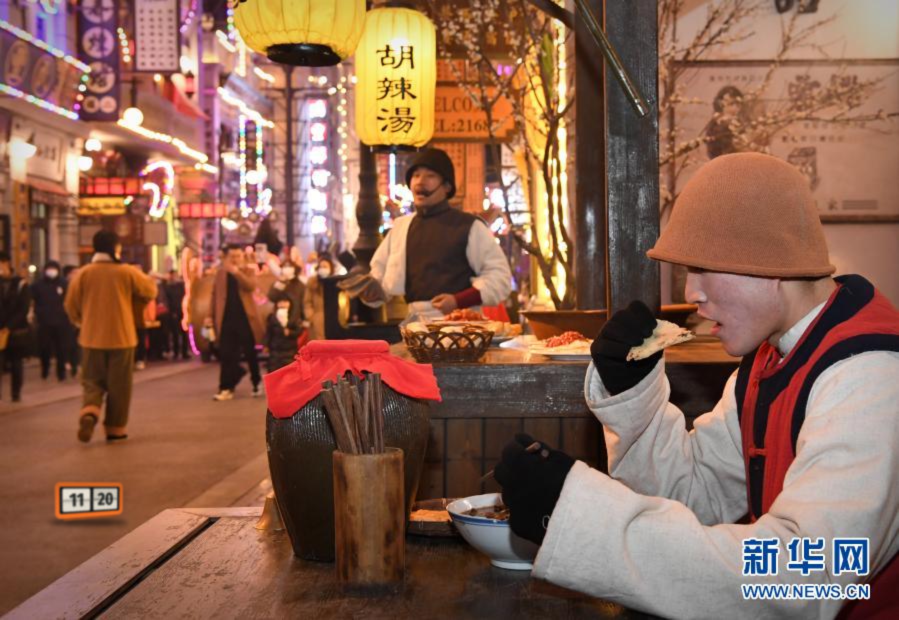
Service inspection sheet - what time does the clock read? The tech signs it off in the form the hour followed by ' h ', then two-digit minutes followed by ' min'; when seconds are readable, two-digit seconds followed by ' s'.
11 h 20 min
